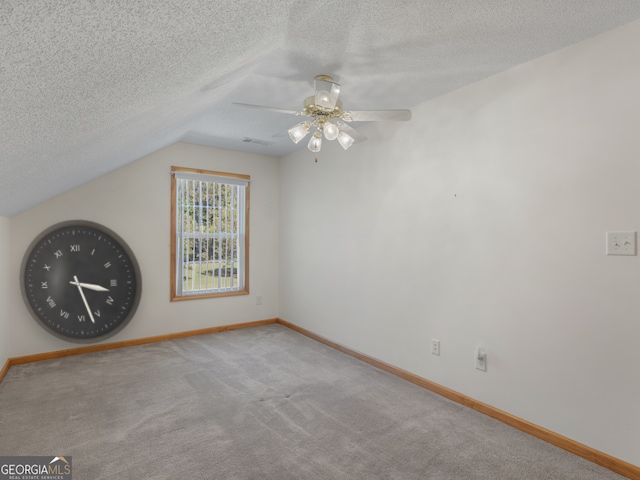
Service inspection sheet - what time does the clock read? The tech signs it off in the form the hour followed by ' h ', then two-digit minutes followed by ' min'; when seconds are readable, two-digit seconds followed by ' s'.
3 h 27 min
